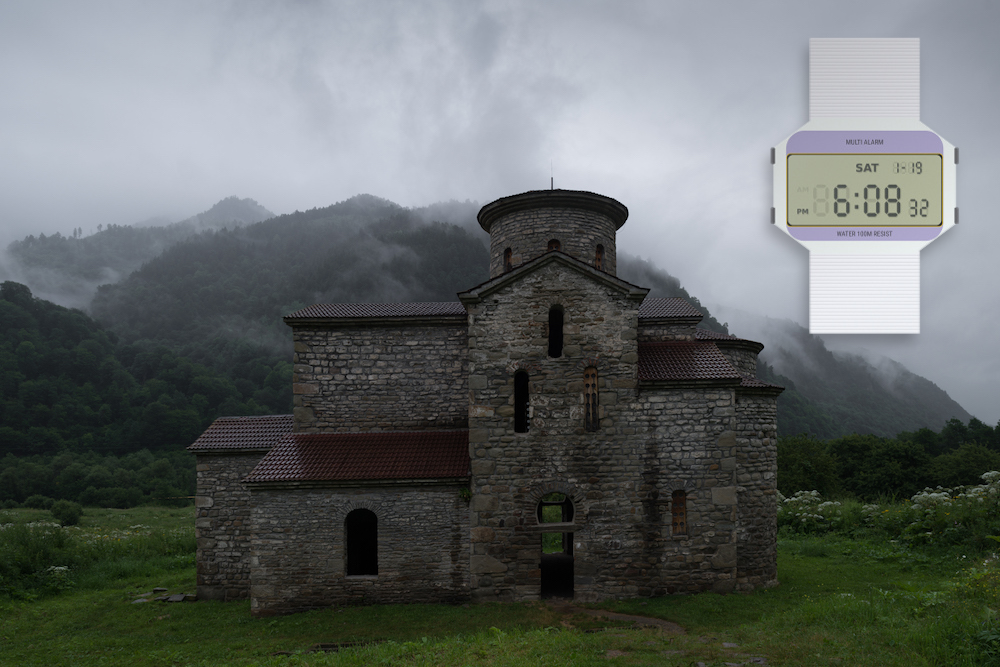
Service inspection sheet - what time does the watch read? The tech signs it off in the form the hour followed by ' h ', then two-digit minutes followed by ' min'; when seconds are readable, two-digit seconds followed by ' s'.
6 h 08 min 32 s
